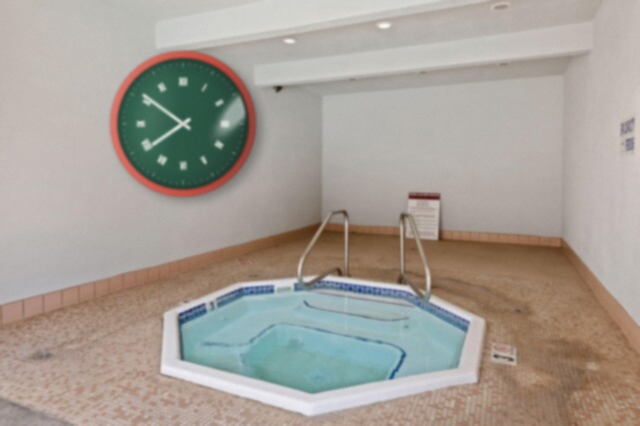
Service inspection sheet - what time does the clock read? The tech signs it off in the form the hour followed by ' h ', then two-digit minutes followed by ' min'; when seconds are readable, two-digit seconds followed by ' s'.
7 h 51 min
